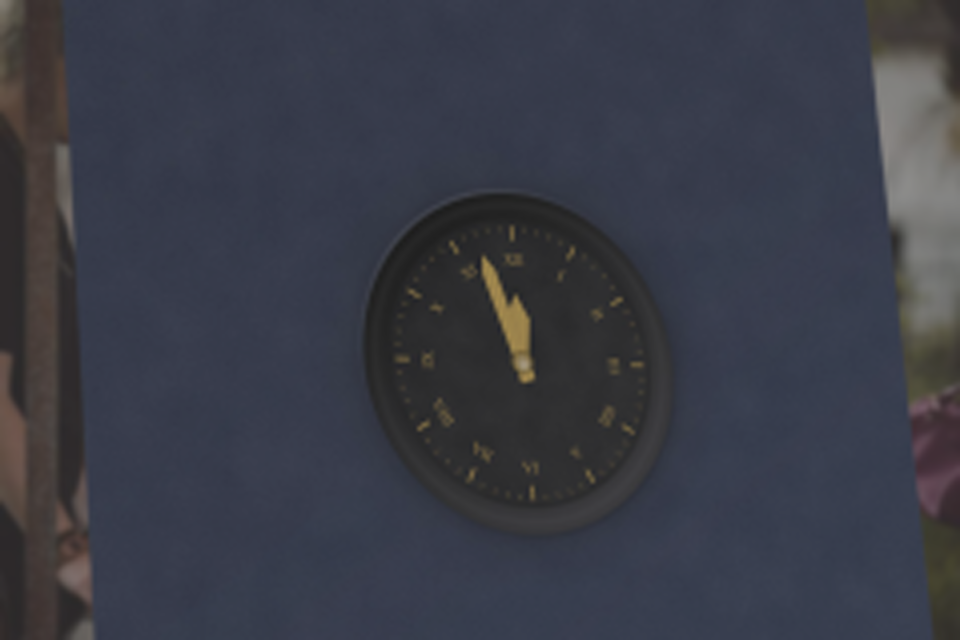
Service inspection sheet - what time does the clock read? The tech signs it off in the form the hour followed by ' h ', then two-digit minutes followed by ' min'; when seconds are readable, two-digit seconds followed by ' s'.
11 h 57 min
